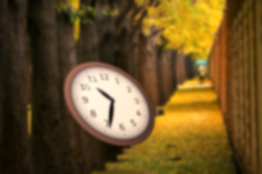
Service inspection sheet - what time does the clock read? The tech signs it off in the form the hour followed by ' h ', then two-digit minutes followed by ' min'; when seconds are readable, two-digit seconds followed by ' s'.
10 h 34 min
